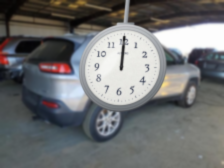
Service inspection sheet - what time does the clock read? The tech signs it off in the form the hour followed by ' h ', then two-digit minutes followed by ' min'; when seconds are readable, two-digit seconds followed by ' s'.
12 h 00 min
